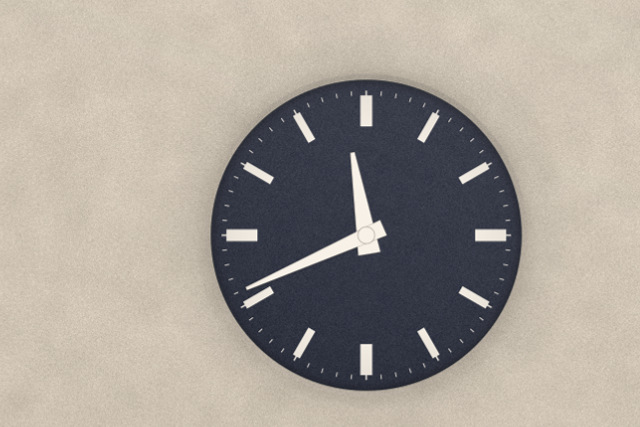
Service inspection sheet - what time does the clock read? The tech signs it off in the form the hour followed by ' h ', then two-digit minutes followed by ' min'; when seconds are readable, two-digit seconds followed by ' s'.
11 h 41 min
